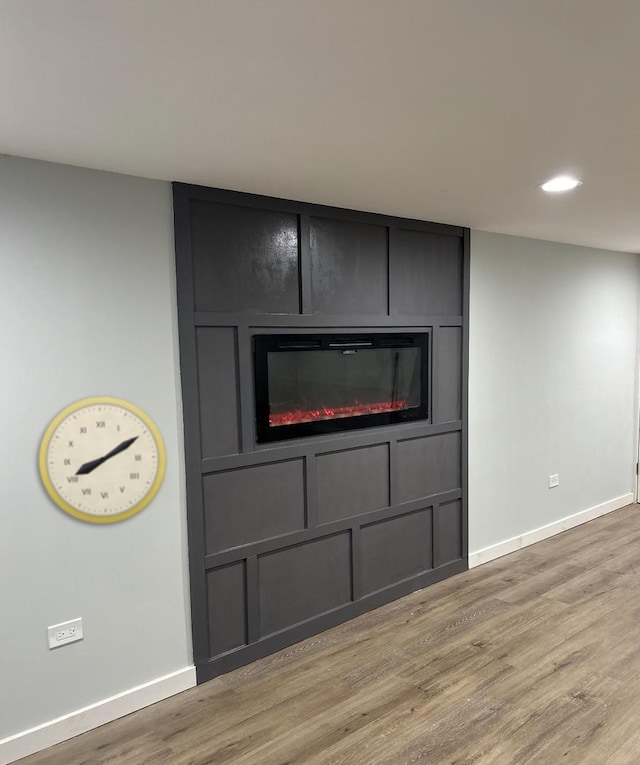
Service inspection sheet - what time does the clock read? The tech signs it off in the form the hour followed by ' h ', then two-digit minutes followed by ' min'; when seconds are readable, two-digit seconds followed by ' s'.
8 h 10 min
